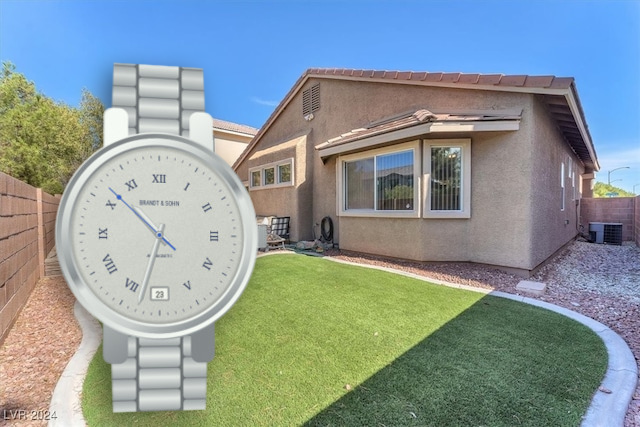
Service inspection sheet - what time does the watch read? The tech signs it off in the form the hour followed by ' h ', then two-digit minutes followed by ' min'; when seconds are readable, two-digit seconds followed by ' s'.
10 h 32 min 52 s
